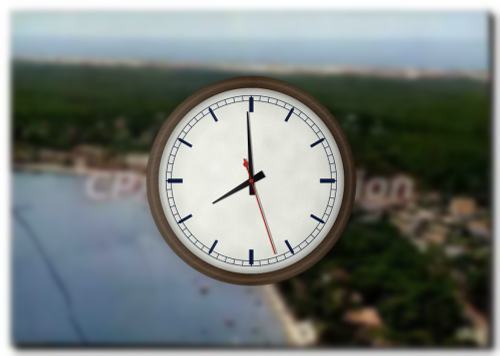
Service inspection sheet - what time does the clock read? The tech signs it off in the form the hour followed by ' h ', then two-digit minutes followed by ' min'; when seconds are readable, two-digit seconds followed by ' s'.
7 h 59 min 27 s
